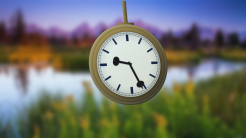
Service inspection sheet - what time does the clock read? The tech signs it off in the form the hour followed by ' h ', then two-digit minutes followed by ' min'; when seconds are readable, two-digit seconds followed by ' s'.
9 h 26 min
